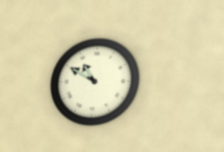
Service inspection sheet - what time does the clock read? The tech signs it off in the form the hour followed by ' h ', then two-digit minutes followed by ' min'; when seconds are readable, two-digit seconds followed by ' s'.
10 h 50 min
